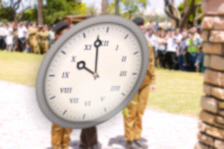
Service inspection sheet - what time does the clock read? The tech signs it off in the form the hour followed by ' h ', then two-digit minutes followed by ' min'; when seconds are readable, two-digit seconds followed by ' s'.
9 h 58 min
